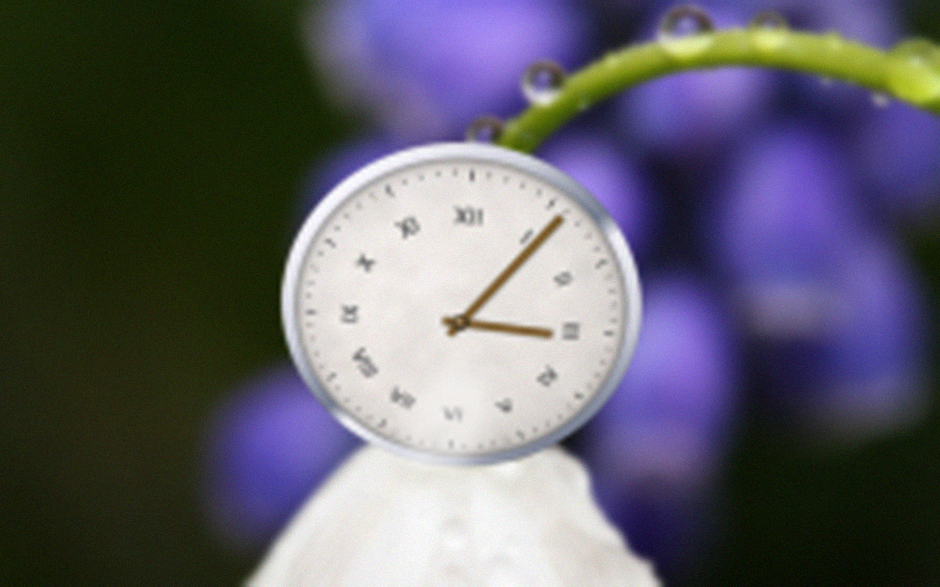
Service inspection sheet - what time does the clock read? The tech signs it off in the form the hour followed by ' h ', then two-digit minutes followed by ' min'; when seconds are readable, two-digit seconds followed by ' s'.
3 h 06 min
